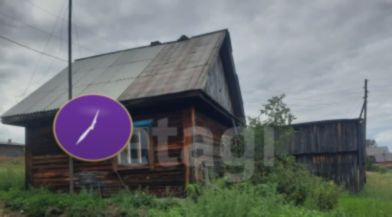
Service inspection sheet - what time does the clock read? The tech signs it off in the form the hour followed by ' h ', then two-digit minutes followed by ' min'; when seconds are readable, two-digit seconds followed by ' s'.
12 h 36 min
